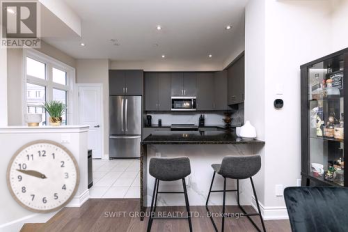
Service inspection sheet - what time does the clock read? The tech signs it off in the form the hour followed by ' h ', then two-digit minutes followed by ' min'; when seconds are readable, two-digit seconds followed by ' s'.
9 h 48 min
